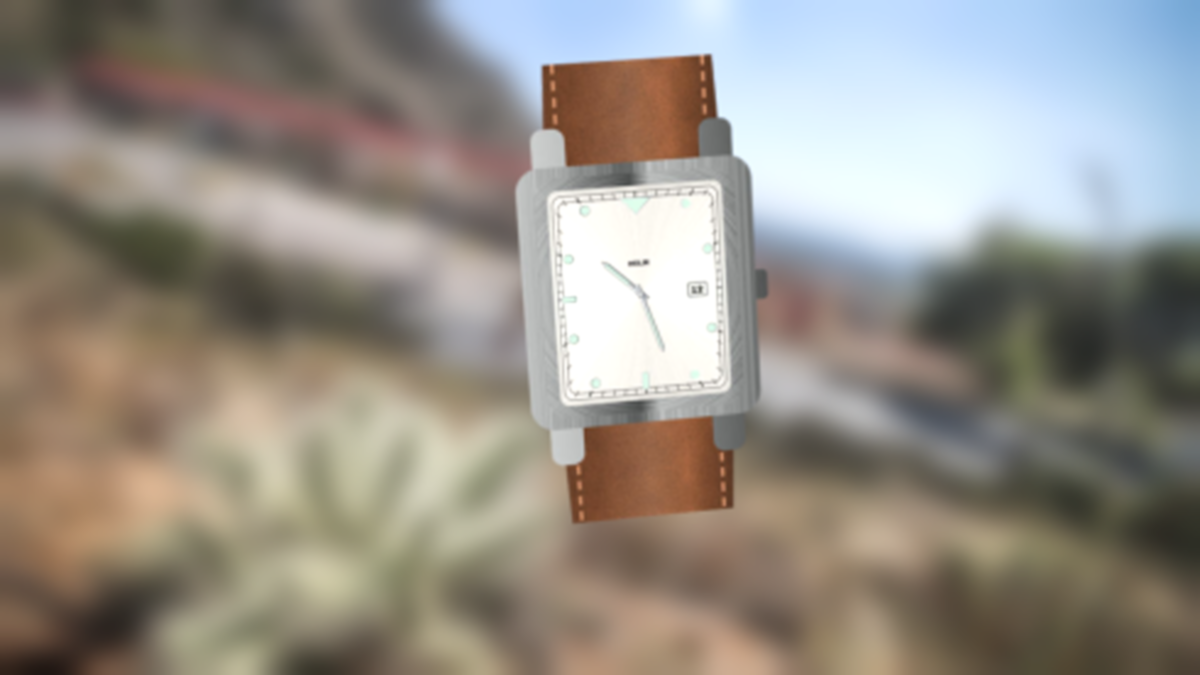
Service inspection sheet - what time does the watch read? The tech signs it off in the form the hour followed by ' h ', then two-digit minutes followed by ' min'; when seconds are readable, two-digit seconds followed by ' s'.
10 h 27 min
